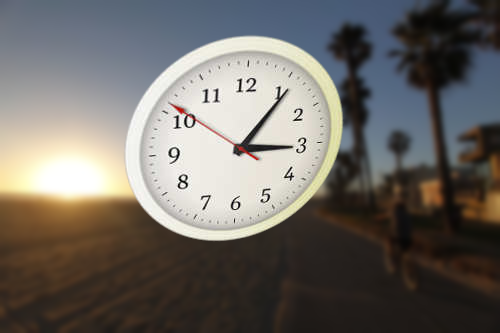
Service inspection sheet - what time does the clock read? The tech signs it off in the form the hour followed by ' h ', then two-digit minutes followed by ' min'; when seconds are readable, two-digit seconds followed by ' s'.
3 h 05 min 51 s
